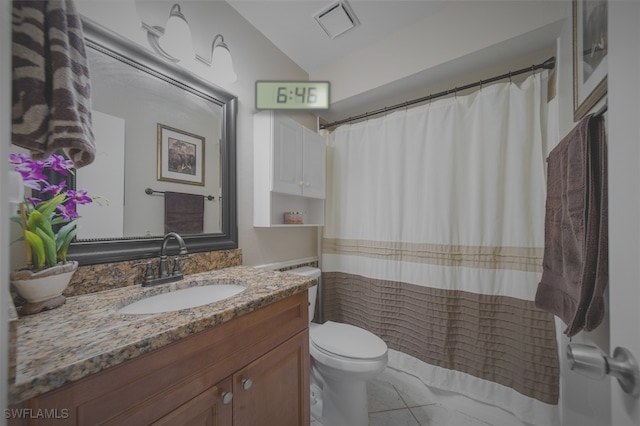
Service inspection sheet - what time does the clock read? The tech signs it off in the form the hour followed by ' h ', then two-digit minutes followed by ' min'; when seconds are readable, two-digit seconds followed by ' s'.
6 h 46 min
